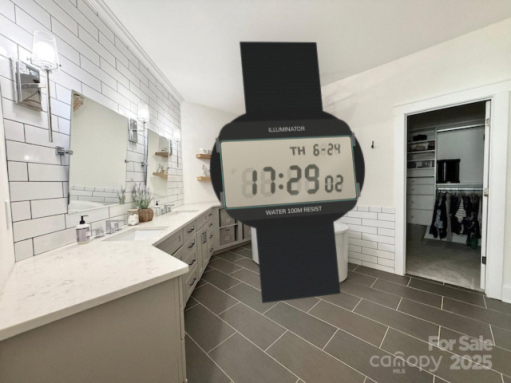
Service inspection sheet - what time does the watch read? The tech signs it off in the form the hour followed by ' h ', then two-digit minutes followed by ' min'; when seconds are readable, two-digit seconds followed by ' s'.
17 h 29 min 02 s
